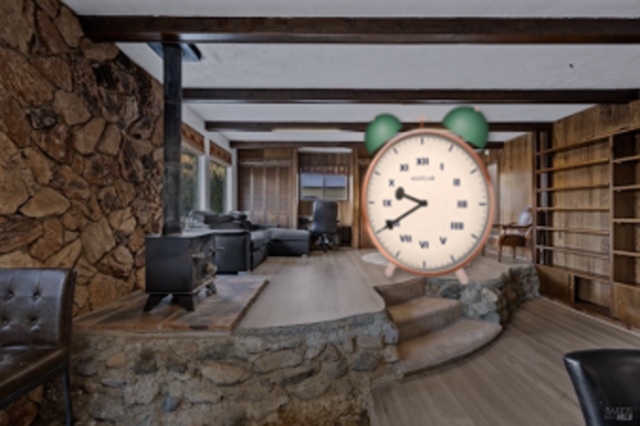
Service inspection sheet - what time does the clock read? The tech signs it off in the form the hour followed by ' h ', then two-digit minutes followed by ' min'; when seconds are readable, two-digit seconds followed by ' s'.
9 h 40 min
